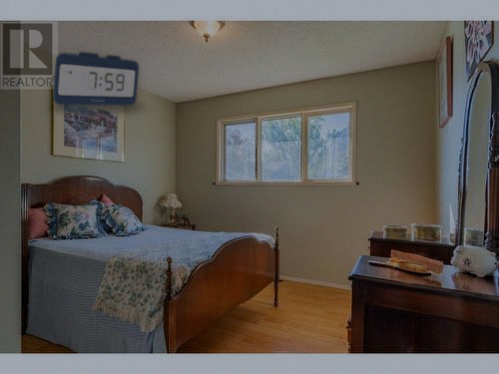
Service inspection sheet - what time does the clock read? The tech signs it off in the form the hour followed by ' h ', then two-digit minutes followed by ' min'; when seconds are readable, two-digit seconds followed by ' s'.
7 h 59 min
